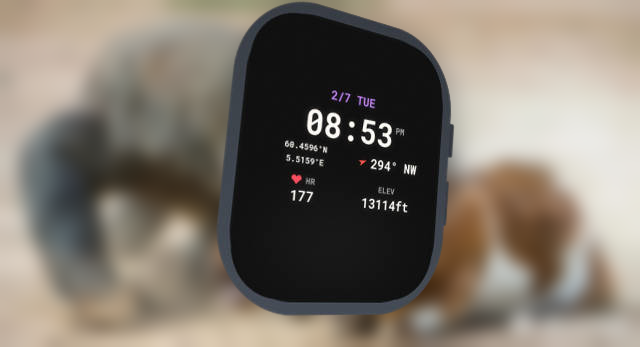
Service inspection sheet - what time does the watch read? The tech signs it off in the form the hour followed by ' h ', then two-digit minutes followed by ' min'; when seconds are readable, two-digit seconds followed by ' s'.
8 h 53 min
